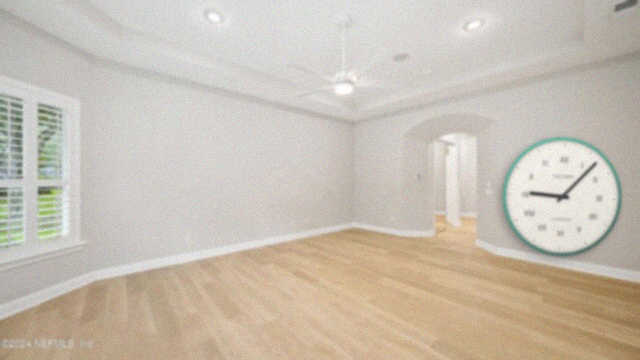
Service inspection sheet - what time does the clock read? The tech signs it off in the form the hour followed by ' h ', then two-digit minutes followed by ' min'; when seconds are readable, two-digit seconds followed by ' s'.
9 h 07 min
